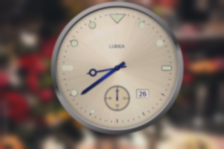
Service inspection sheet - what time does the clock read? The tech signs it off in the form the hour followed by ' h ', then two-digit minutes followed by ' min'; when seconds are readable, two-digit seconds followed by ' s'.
8 h 39 min
